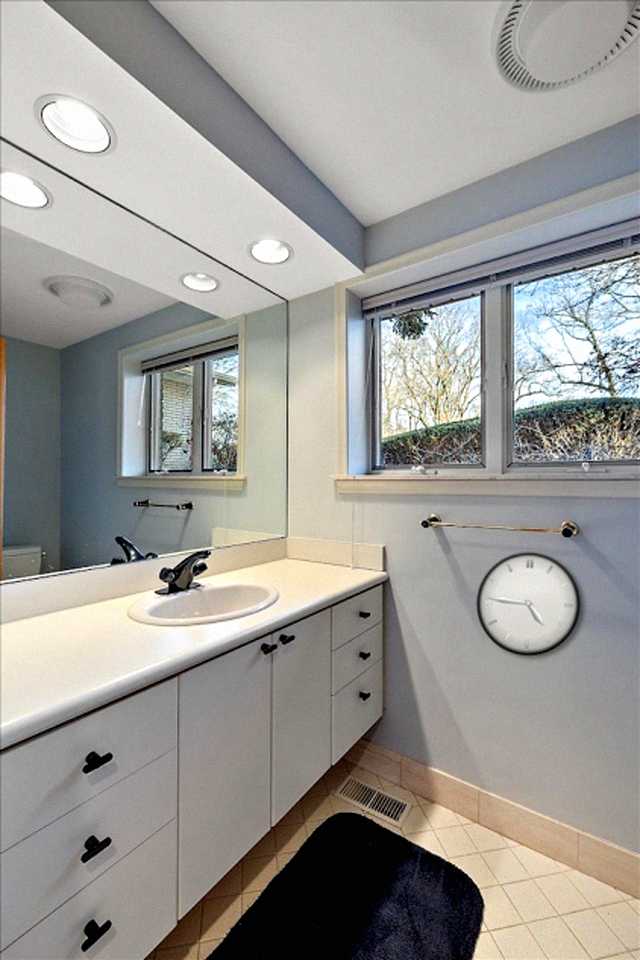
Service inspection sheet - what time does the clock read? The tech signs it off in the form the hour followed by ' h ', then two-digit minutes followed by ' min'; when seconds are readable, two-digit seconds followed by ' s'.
4 h 46 min
